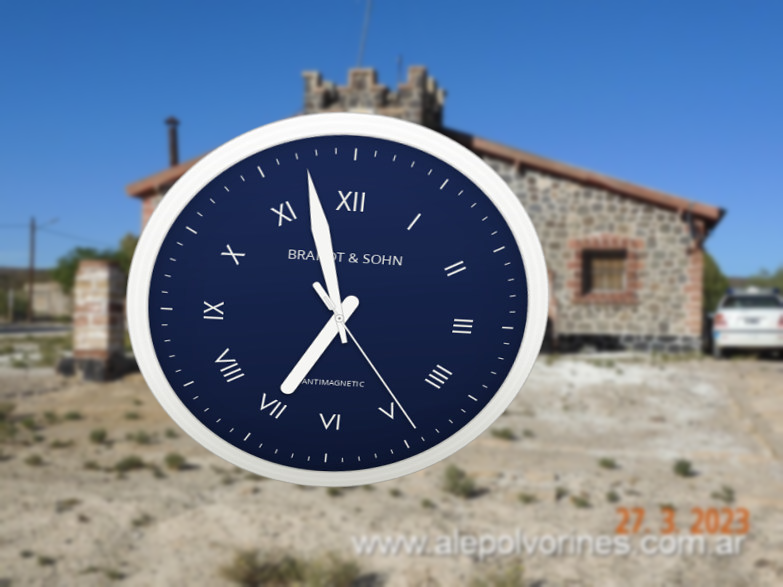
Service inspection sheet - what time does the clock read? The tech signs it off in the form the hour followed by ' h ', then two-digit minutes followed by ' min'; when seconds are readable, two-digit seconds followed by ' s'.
6 h 57 min 24 s
